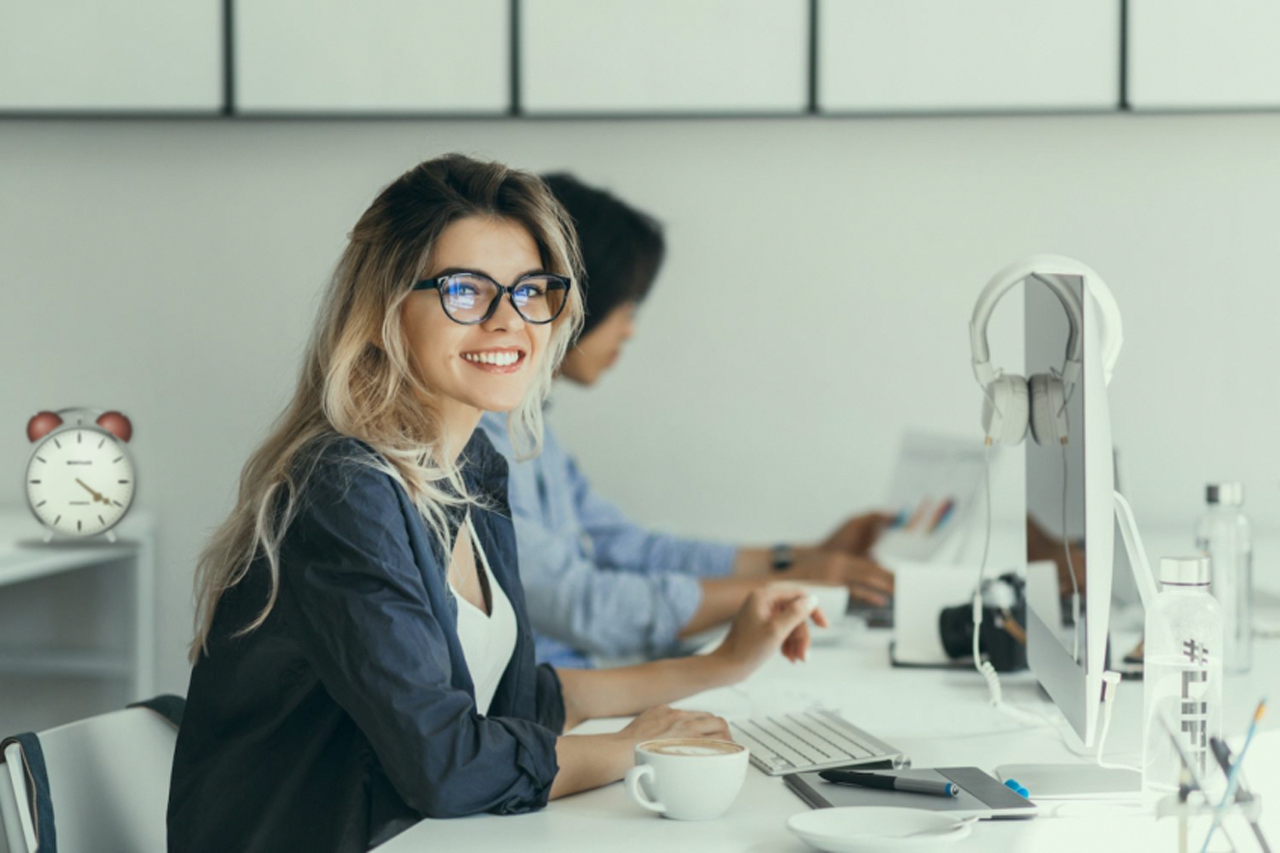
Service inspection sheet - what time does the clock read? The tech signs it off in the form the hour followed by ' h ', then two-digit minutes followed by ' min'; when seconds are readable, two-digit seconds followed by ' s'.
4 h 21 min
